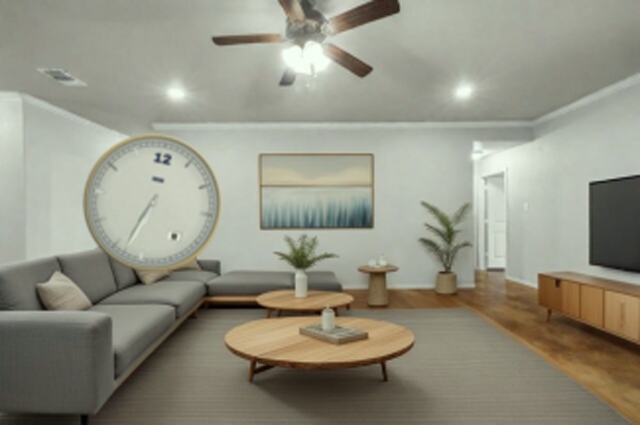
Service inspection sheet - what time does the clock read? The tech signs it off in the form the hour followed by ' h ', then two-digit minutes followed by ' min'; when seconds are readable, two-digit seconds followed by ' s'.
6 h 33 min
